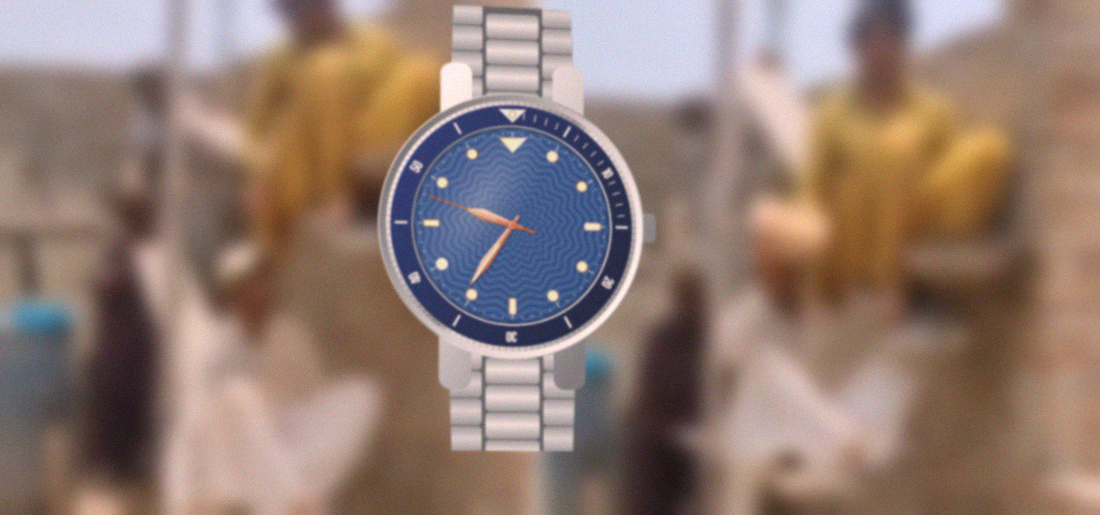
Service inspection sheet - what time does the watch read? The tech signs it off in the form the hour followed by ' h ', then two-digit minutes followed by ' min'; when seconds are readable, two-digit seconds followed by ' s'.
9 h 35 min 48 s
